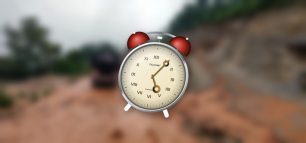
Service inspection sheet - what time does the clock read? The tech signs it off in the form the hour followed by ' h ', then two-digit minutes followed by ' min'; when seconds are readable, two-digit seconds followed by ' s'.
5 h 06 min
